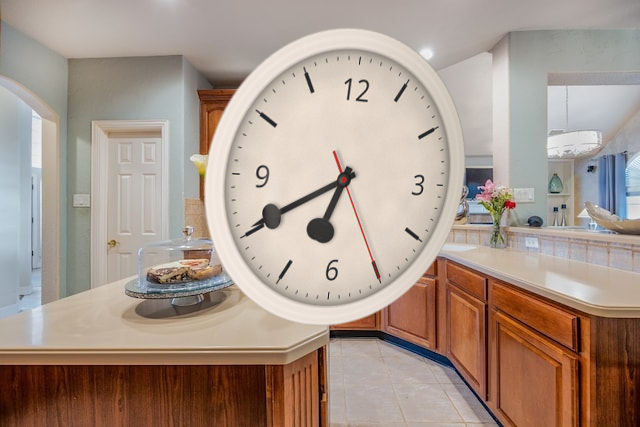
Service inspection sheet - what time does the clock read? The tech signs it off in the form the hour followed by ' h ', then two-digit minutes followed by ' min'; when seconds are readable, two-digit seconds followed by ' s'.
6 h 40 min 25 s
